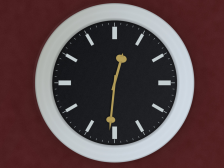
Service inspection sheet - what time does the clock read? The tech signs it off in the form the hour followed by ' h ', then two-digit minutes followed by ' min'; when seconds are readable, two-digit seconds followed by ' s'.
12 h 31 min
